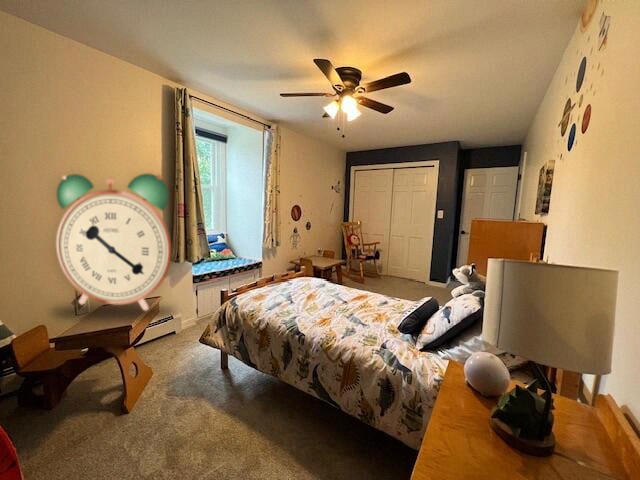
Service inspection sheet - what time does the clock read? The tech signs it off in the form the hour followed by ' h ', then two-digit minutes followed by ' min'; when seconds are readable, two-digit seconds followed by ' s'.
10 h 21 min
